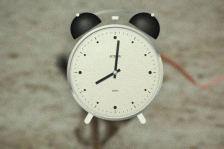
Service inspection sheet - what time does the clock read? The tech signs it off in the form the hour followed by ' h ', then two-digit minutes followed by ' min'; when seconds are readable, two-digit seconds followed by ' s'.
8 h 01 min
